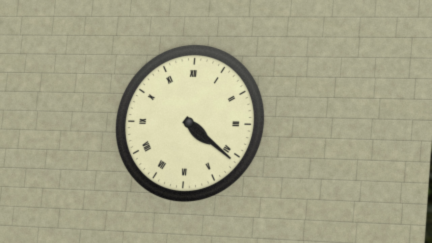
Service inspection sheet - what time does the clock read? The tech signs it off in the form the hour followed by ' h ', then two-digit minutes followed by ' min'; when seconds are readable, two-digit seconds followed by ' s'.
4 h 21 min
